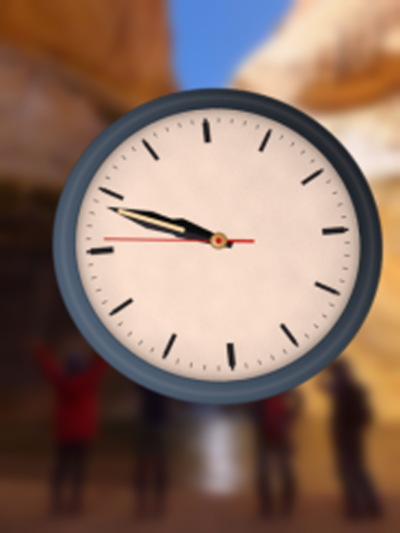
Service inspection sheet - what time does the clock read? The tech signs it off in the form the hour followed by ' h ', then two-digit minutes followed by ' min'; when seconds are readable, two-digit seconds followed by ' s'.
9 h 48 min 46 s
